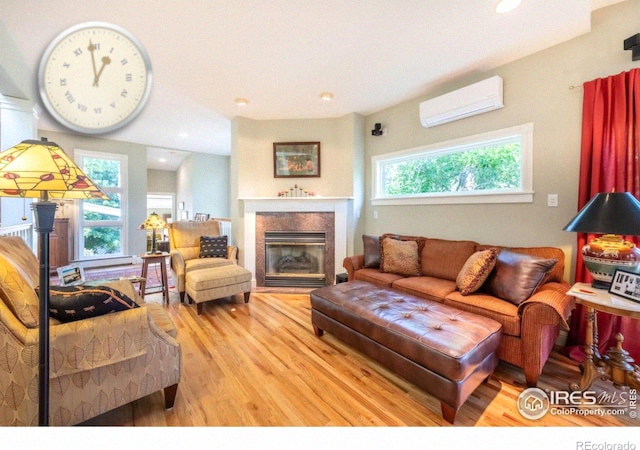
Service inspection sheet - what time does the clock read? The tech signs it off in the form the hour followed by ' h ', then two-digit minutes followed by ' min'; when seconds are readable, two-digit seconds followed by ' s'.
12 h 59 min
